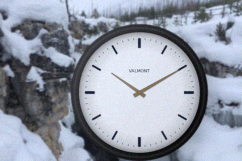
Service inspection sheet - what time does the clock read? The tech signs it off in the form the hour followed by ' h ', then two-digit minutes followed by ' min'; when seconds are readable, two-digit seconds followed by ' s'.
10 h 10 min
